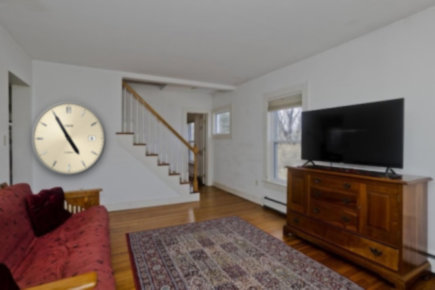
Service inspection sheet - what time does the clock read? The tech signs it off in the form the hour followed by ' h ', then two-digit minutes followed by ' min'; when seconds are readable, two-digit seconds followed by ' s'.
4 h 55 min
